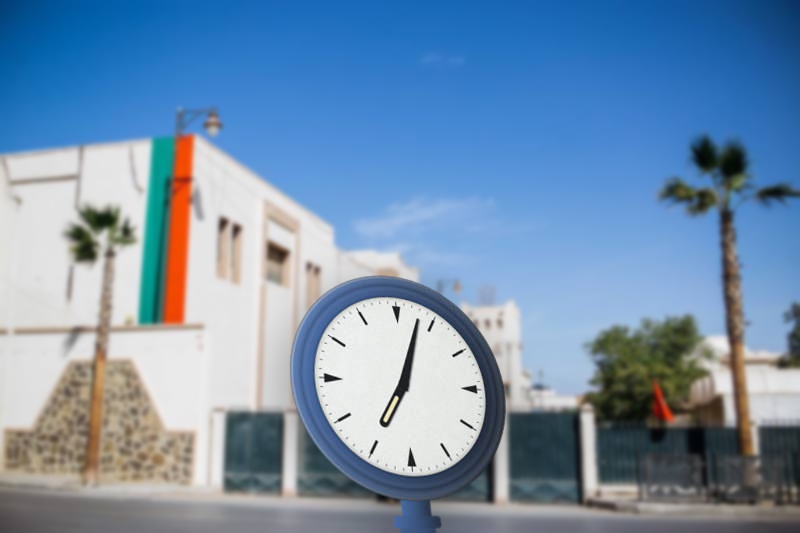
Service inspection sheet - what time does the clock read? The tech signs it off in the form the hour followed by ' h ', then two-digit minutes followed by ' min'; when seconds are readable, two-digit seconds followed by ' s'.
7 h 03 min
